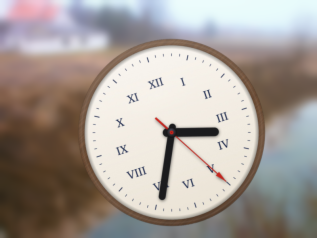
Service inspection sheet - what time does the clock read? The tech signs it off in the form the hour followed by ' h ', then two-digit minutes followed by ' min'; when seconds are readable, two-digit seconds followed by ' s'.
3 h 34 min 25 s
